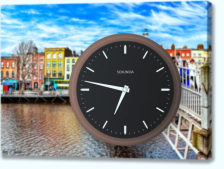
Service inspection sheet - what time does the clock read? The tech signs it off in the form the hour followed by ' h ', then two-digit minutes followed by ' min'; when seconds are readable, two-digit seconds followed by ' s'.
6 h 47 min
